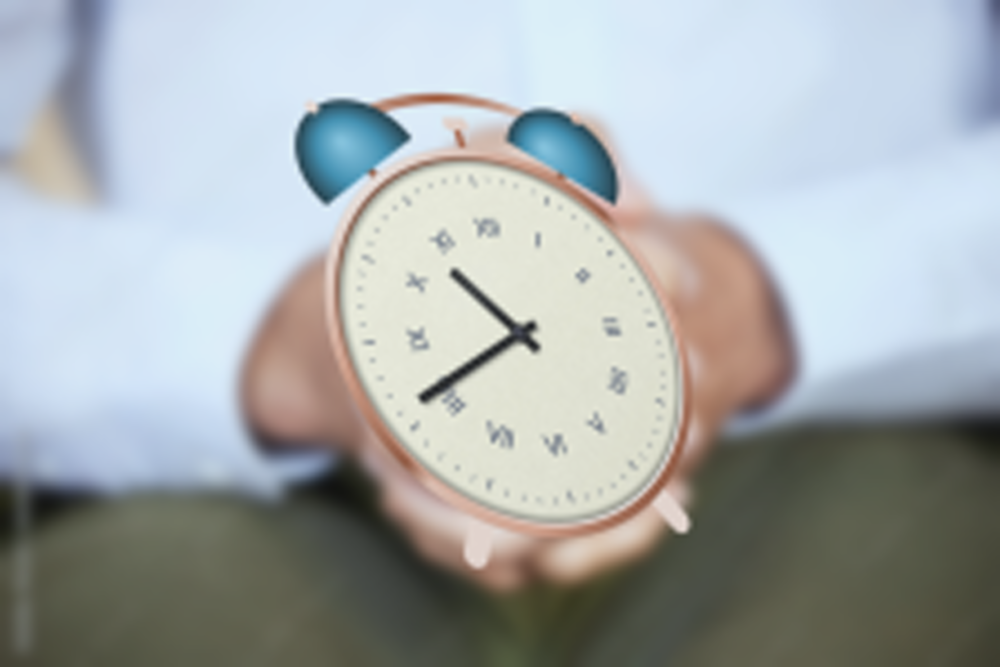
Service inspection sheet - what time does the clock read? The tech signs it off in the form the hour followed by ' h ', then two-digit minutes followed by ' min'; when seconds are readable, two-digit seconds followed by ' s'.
10 h 41 min
